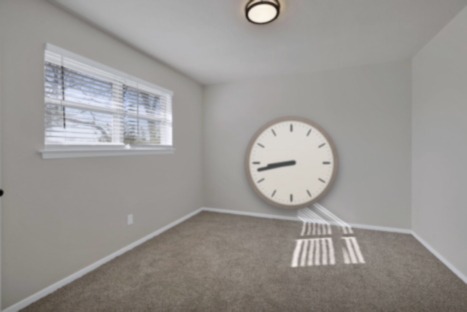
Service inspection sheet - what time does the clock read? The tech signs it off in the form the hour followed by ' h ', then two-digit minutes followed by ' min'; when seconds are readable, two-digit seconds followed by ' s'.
8 h 43 min
